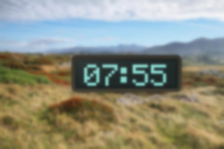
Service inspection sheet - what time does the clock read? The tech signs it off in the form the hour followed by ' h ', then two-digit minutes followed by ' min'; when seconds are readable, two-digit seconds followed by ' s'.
7 h 55 min
